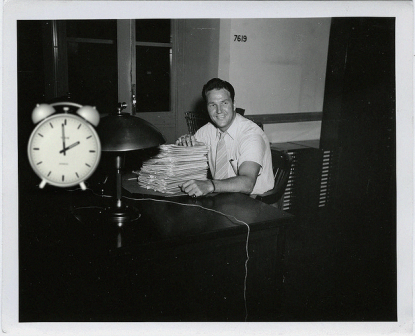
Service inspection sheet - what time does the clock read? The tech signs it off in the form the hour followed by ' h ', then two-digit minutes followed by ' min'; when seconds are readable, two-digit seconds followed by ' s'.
1 h 59 min
